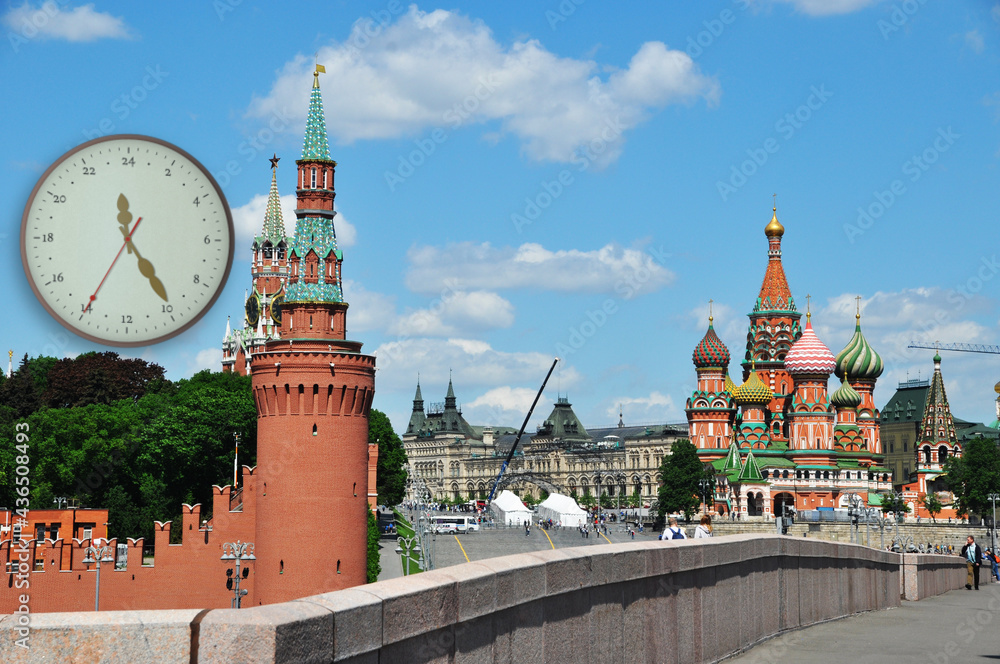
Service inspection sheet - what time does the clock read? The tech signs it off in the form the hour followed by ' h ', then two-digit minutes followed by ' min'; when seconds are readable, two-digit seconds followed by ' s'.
23 h 24 min 35 s
